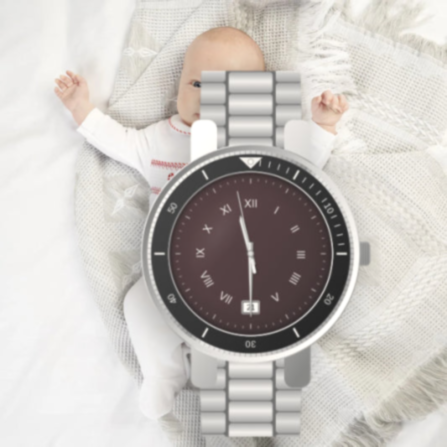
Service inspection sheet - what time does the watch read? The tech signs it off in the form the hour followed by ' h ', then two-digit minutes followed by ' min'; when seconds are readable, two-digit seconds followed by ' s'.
11 h 29 min 58 s
